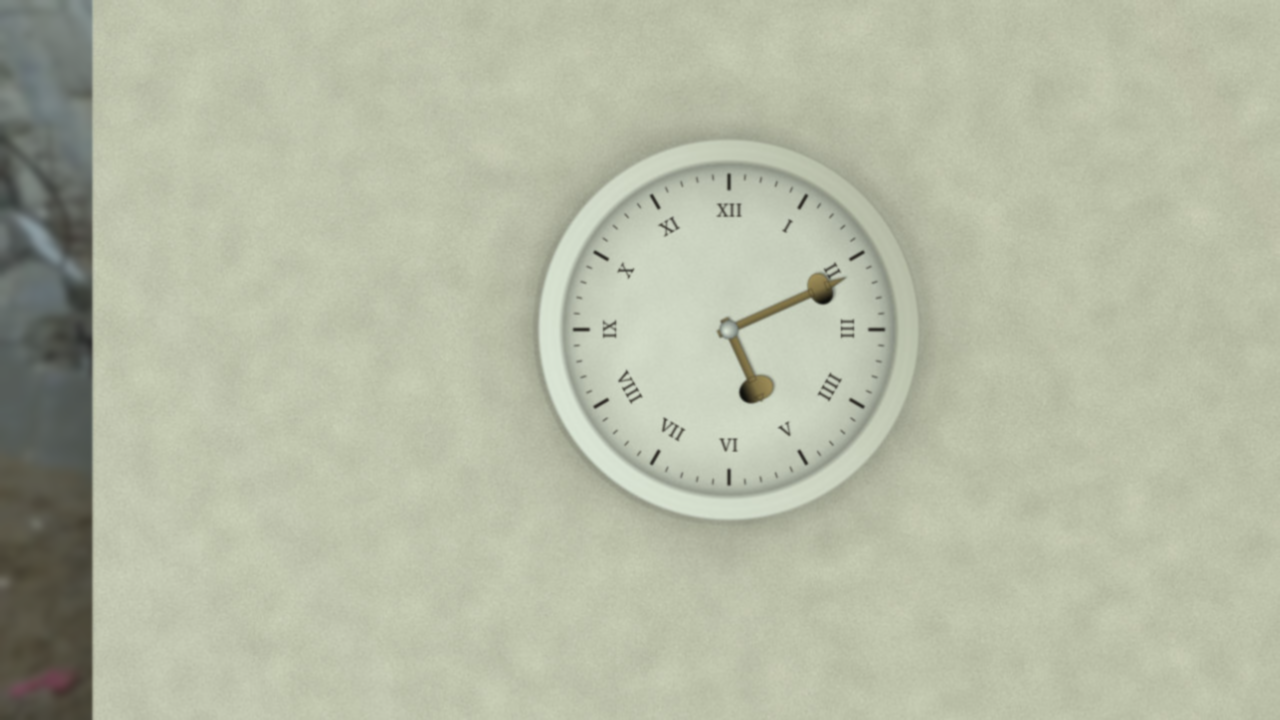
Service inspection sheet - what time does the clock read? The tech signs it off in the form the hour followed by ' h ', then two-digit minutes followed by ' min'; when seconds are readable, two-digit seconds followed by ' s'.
5 h 11 min
